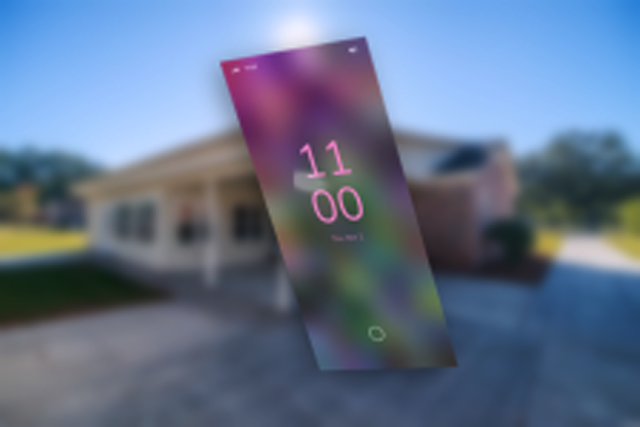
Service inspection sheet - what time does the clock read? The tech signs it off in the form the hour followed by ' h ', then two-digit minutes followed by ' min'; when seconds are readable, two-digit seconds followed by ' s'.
11 h 00 min
